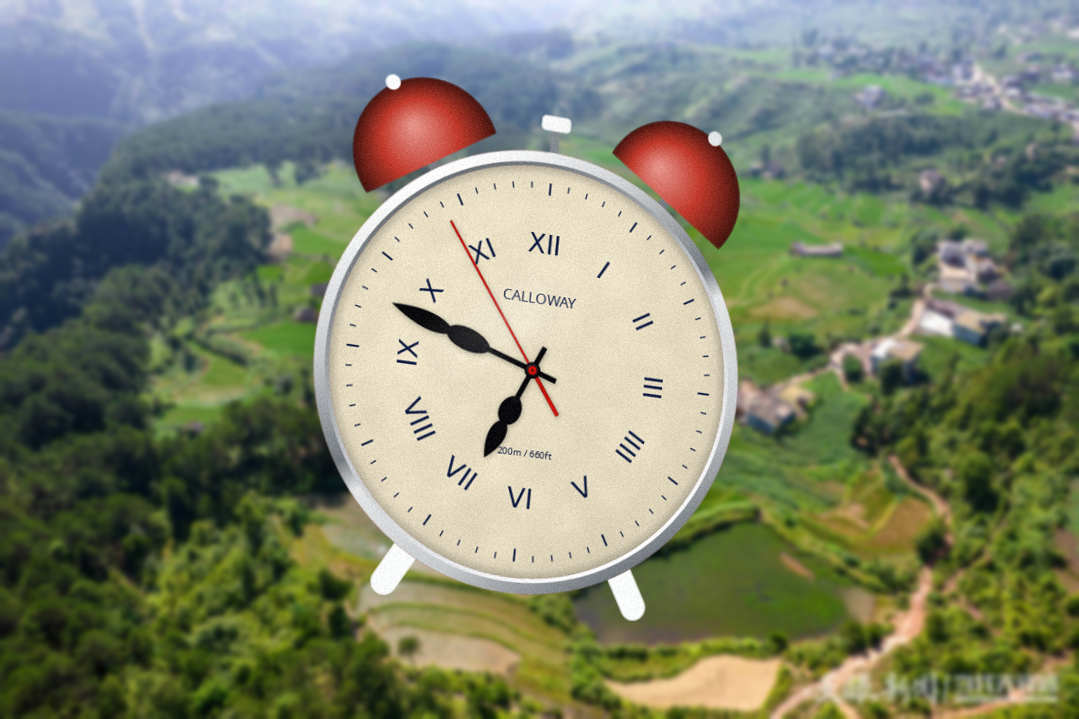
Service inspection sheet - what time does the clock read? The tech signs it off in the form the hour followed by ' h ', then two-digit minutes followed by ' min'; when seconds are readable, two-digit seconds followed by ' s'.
6 h 47 min 54 s
